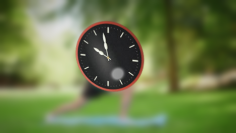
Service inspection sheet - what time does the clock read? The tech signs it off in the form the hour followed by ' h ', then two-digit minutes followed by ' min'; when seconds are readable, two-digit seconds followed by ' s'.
9 h 58 min
